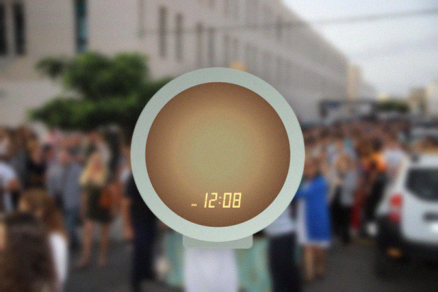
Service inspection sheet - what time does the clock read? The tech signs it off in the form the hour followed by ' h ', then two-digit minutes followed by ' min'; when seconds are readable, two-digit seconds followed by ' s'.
12 h 08 min
